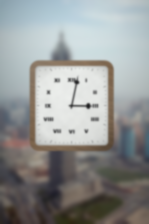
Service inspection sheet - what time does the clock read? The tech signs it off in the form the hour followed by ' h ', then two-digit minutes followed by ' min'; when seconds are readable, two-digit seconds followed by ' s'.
3 h 02 min
